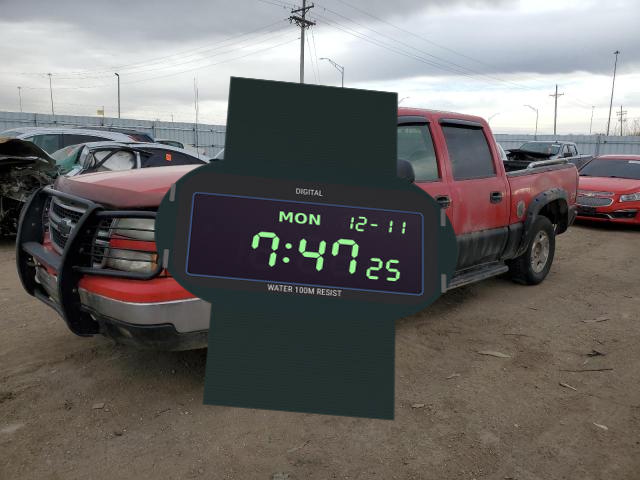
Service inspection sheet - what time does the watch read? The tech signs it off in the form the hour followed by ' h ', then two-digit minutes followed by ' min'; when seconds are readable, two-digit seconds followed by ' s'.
7 h 47 min 25 s
